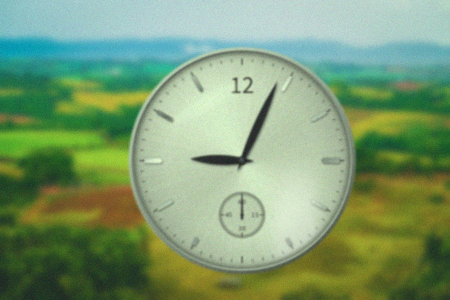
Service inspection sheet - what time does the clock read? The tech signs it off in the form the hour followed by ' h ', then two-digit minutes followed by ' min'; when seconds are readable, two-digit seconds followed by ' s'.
9 h 04 min
